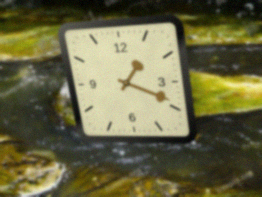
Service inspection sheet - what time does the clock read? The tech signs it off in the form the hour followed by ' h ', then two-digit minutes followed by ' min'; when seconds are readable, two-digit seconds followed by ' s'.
1 h 19 min
